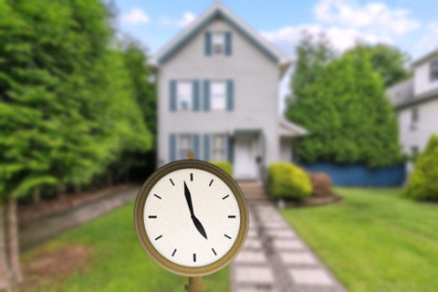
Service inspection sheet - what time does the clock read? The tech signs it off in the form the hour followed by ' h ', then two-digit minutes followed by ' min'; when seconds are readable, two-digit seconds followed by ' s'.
4 h 58 min
